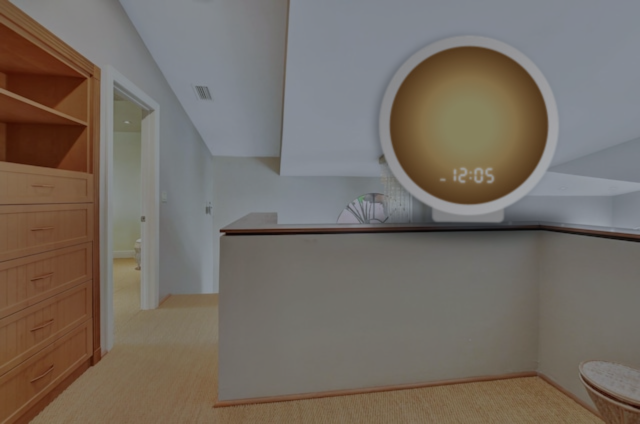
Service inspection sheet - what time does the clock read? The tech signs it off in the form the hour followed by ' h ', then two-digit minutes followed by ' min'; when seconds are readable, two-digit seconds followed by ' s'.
12 h 05 min
